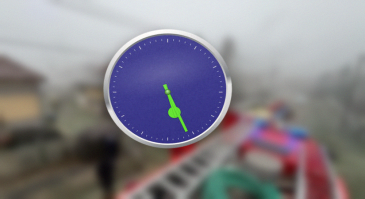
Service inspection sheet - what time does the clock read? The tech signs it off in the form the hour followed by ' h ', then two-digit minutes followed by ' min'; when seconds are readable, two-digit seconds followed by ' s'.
5 h 26 min
